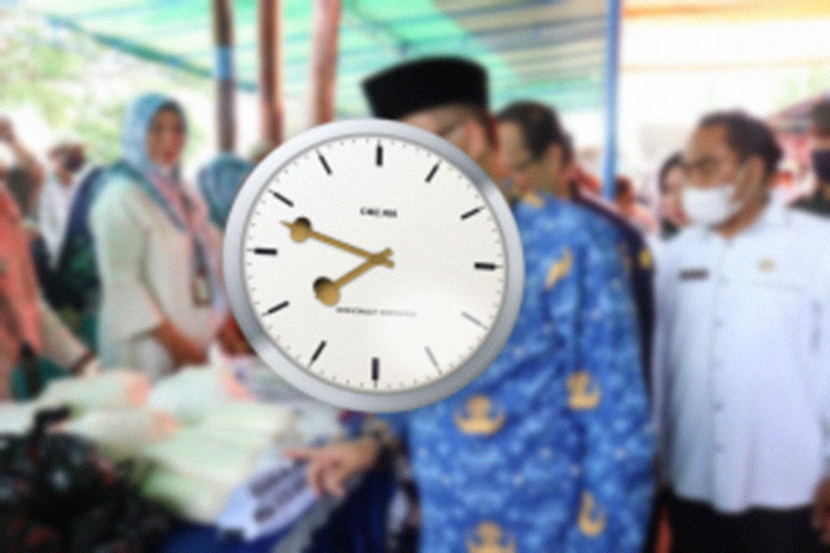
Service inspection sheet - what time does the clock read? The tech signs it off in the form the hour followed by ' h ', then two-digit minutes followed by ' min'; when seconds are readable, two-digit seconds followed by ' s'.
7 h 48 min
